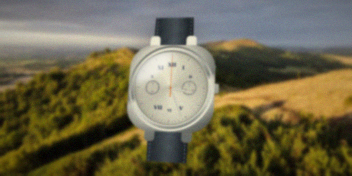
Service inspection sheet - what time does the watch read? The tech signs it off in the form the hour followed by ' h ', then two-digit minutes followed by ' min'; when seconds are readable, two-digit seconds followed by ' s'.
3 h 26 min
